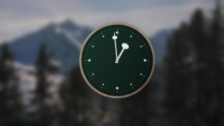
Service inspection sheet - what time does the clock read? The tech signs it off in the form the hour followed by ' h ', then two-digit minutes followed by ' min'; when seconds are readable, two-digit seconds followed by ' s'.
12 h 59 min
